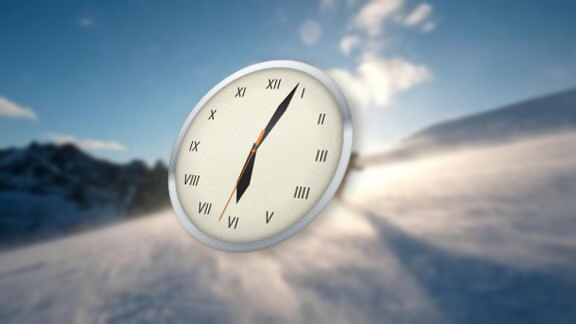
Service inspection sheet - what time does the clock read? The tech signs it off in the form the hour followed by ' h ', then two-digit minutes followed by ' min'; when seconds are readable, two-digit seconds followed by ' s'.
6 h 03 min 32 s
